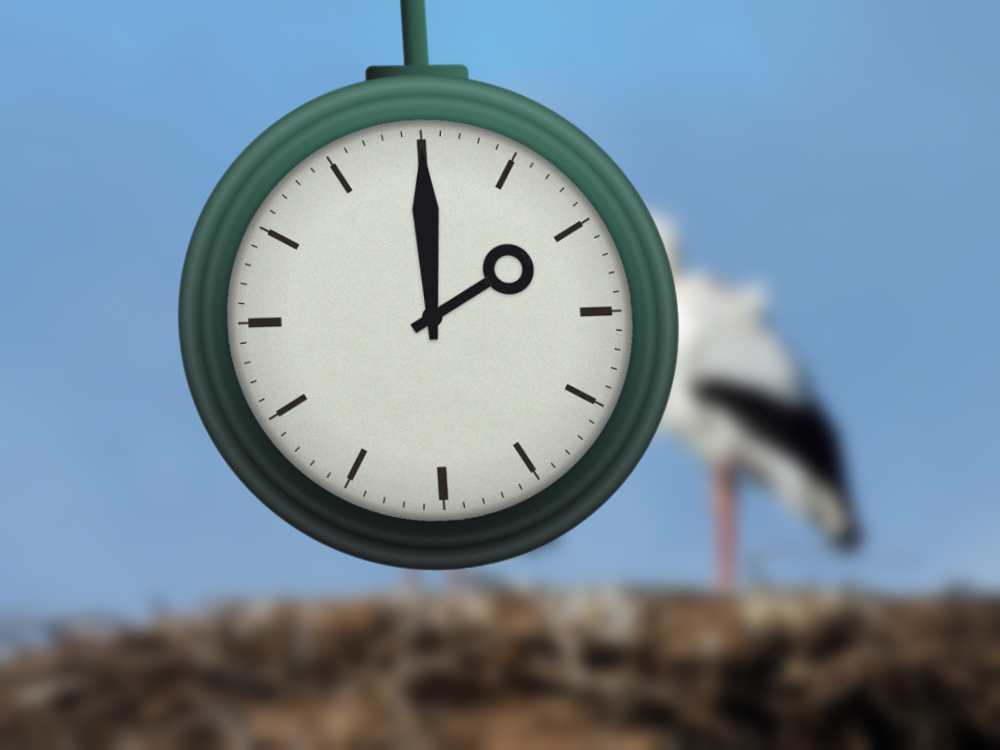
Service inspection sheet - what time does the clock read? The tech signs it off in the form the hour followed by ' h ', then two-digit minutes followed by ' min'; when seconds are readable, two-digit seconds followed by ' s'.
2 h 00 min
